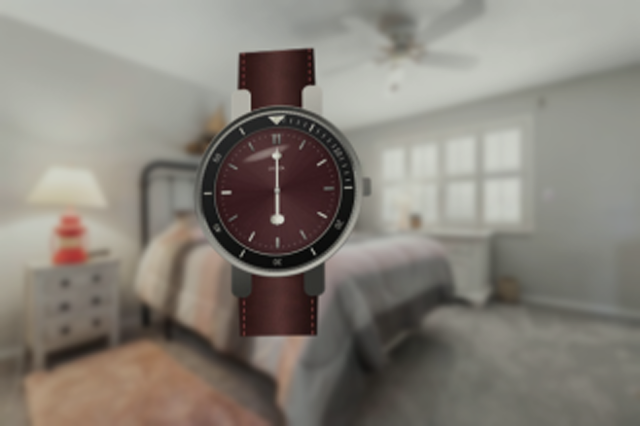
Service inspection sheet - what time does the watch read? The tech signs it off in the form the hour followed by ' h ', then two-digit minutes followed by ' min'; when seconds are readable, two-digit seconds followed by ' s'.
6 h 00 min
